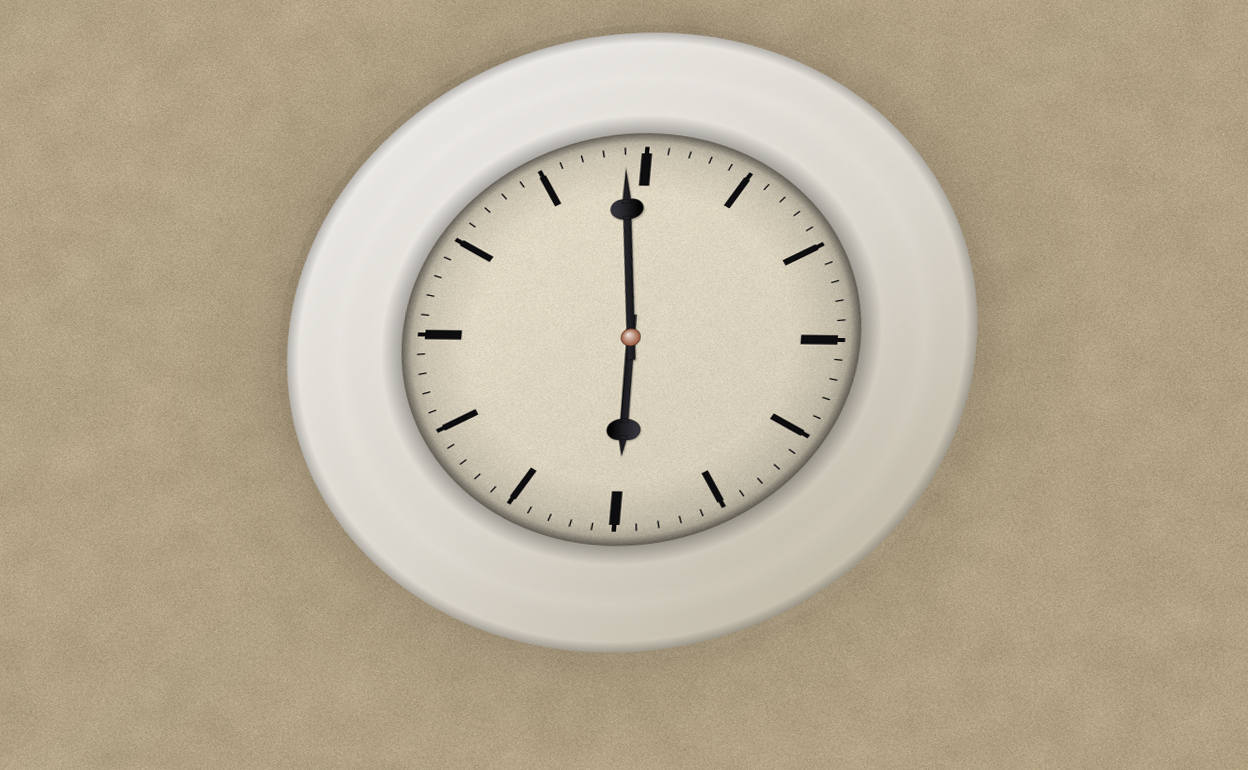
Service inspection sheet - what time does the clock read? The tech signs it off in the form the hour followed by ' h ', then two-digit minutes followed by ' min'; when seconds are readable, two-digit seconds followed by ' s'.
5 h 59 min
